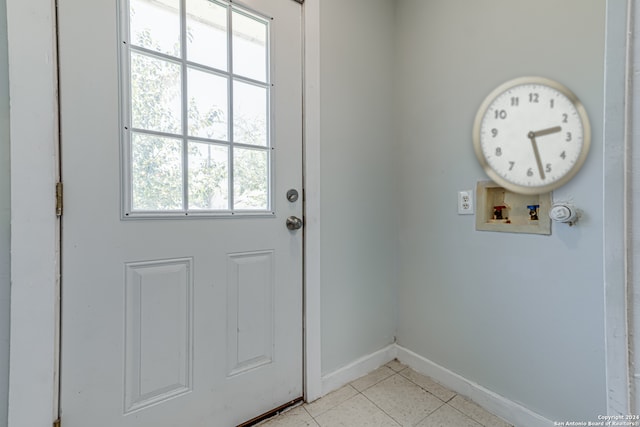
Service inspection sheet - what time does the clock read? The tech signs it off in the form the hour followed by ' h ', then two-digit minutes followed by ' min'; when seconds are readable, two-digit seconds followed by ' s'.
2 h 27 min
